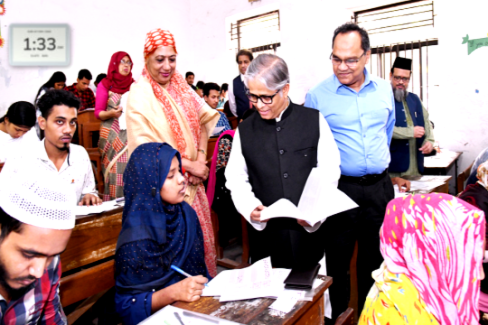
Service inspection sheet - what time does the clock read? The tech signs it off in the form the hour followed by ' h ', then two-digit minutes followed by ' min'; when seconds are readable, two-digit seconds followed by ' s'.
1 h 33 min
